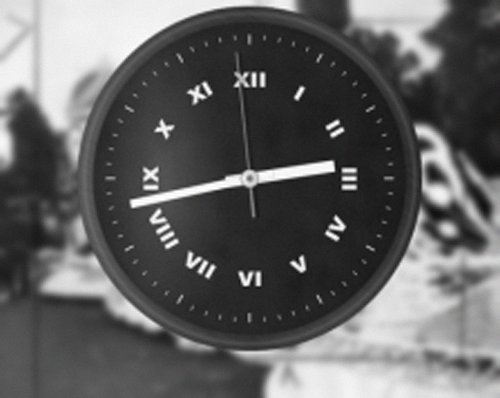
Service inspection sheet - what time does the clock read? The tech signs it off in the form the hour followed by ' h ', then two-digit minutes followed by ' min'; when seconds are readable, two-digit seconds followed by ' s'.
2 h 42 min 59 s
